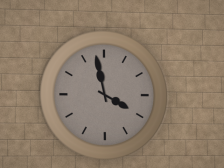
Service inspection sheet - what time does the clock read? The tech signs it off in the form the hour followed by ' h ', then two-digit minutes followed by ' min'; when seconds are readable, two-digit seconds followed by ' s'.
3 h 58 min
